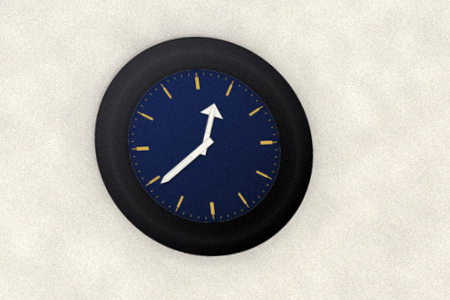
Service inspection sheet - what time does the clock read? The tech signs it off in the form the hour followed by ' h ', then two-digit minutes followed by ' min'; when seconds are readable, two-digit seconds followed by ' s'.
12 h 39 min
